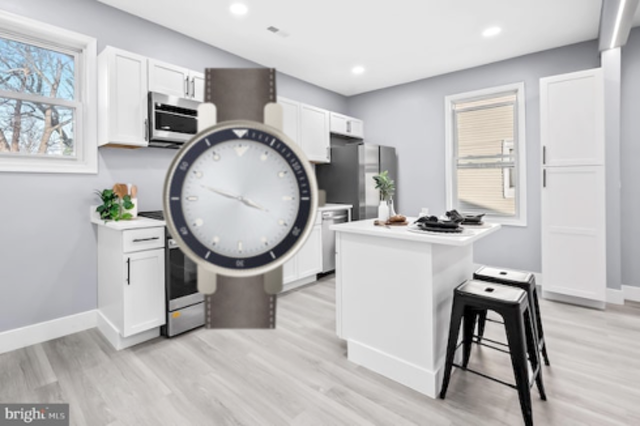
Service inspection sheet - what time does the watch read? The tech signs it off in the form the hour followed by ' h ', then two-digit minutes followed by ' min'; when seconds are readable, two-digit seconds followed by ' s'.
3 h 48 min
